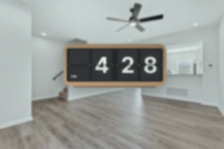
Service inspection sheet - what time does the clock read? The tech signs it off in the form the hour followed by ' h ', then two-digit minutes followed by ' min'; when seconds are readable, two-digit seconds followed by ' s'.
4 h 28 min
